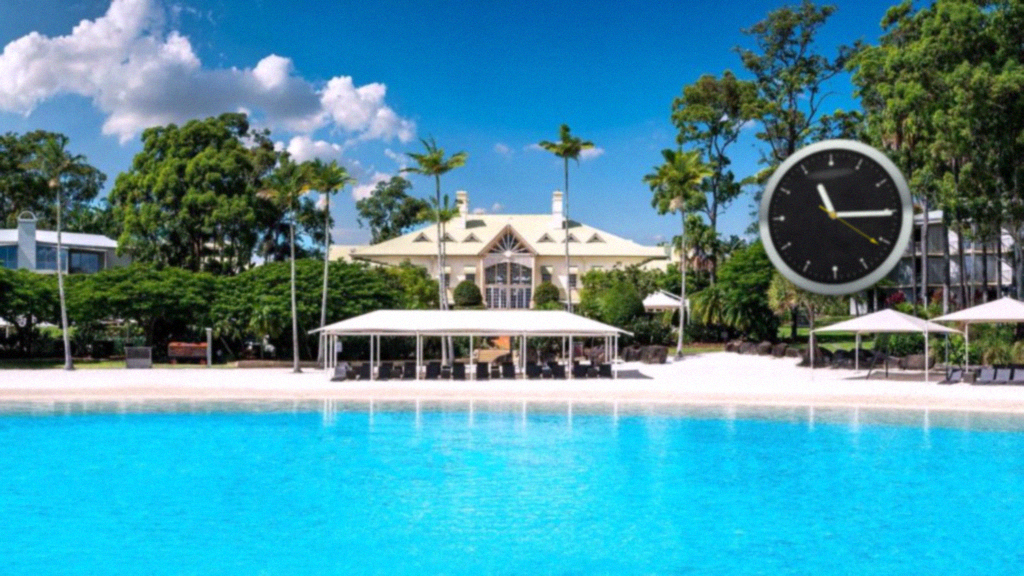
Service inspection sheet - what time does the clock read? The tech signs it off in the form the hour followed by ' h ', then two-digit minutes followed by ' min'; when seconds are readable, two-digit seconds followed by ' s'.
11 h 15 min 21 s
